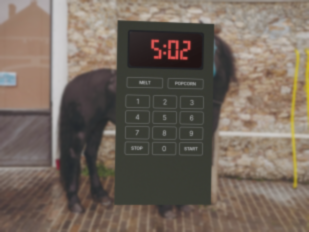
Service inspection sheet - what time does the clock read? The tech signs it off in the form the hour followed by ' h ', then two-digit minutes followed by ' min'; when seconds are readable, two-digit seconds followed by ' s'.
5 h 02 min
